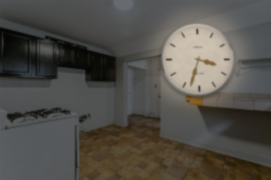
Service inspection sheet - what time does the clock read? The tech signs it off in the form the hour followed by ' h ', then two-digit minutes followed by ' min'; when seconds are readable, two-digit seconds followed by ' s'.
3 h 33 min
